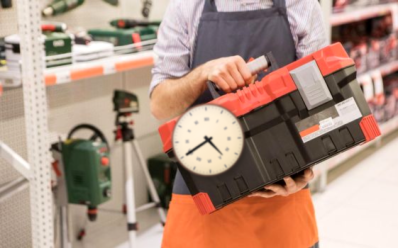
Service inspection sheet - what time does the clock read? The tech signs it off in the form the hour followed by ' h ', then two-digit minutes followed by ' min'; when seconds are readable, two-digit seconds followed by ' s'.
4 h 40 min
